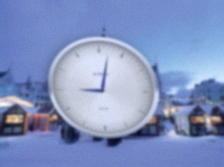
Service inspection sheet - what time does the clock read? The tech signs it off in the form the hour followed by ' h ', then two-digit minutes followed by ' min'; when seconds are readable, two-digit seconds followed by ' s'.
9 h 02 min
